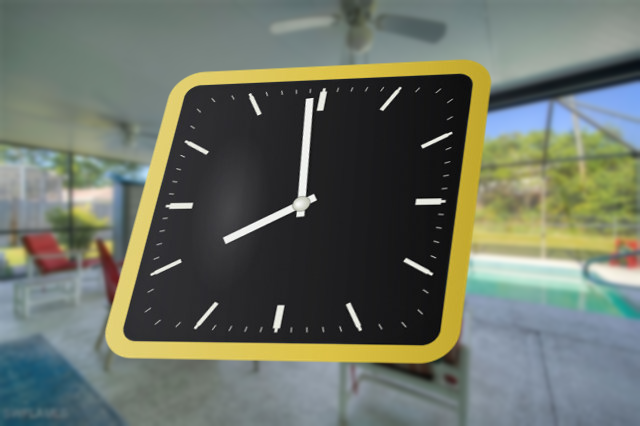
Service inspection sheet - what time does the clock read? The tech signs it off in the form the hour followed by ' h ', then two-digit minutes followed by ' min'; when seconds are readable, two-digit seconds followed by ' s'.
7 h 59 min
